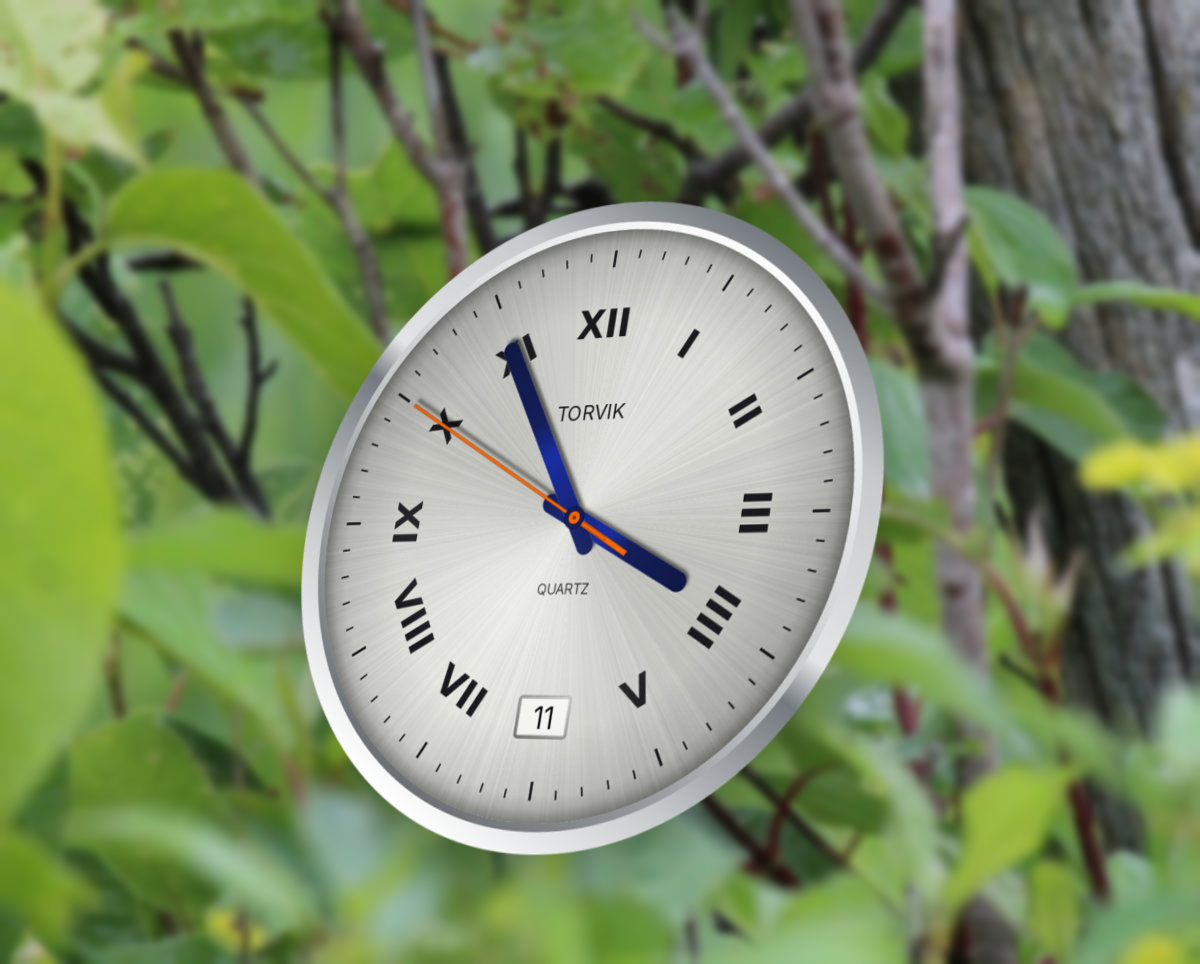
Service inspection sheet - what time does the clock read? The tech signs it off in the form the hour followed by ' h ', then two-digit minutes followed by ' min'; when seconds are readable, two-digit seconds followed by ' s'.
3 h 54 min 50 s
